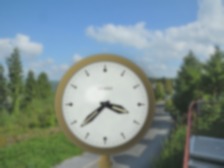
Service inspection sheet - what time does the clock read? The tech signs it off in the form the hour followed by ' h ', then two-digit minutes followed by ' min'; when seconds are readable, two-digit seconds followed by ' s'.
3 h 38 min
